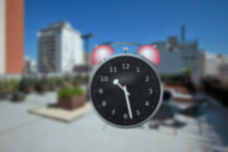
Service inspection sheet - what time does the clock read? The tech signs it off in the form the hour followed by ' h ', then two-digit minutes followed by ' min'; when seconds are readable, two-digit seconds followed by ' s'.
10 h 28 min
